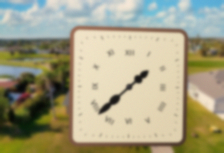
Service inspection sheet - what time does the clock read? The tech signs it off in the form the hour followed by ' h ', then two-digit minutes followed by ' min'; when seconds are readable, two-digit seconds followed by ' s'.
1 h 38 min
